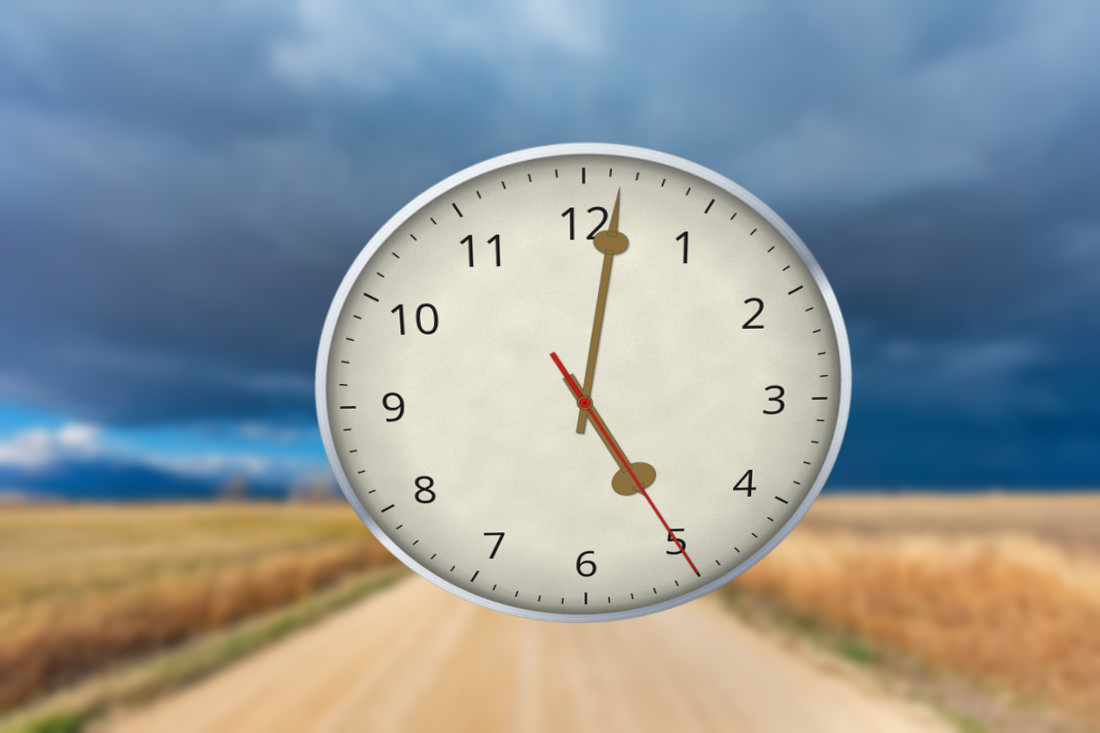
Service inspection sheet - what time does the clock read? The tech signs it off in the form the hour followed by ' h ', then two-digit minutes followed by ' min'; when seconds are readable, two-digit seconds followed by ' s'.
5 h 01 min 25 s
